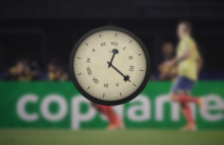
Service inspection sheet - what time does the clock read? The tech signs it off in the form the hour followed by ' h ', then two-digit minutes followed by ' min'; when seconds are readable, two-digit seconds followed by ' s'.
12 h 20 min
